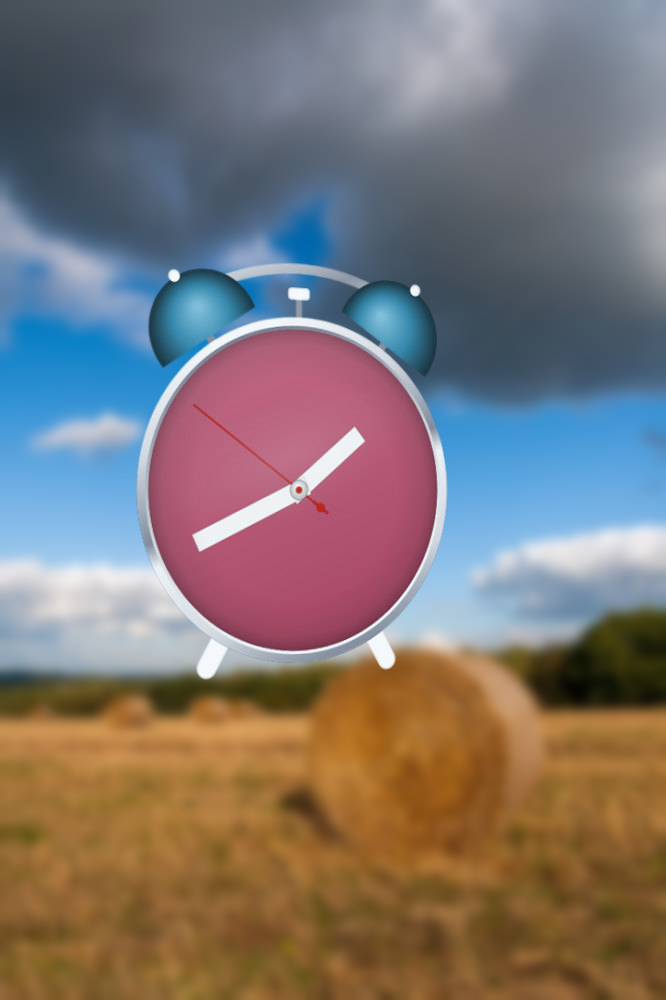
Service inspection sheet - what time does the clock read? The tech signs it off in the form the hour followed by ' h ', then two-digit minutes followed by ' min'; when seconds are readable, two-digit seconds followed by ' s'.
1 h 40 min 51 s
